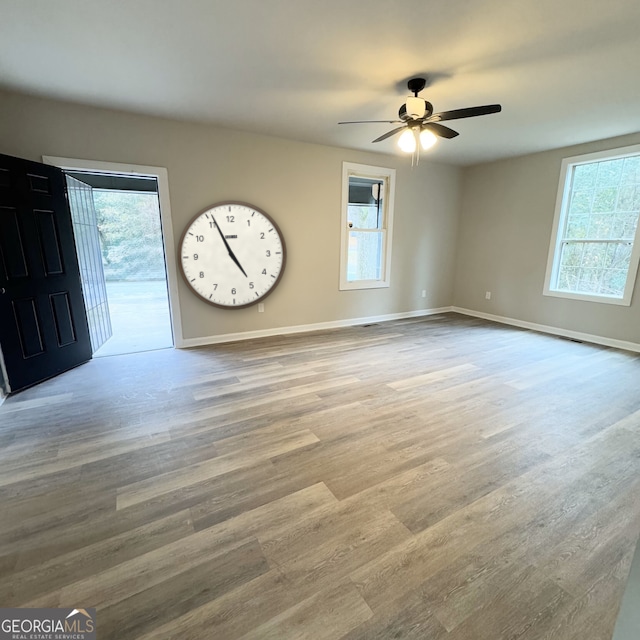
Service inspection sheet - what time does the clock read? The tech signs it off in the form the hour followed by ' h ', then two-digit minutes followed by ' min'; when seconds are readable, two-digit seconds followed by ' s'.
4 h 56 min
